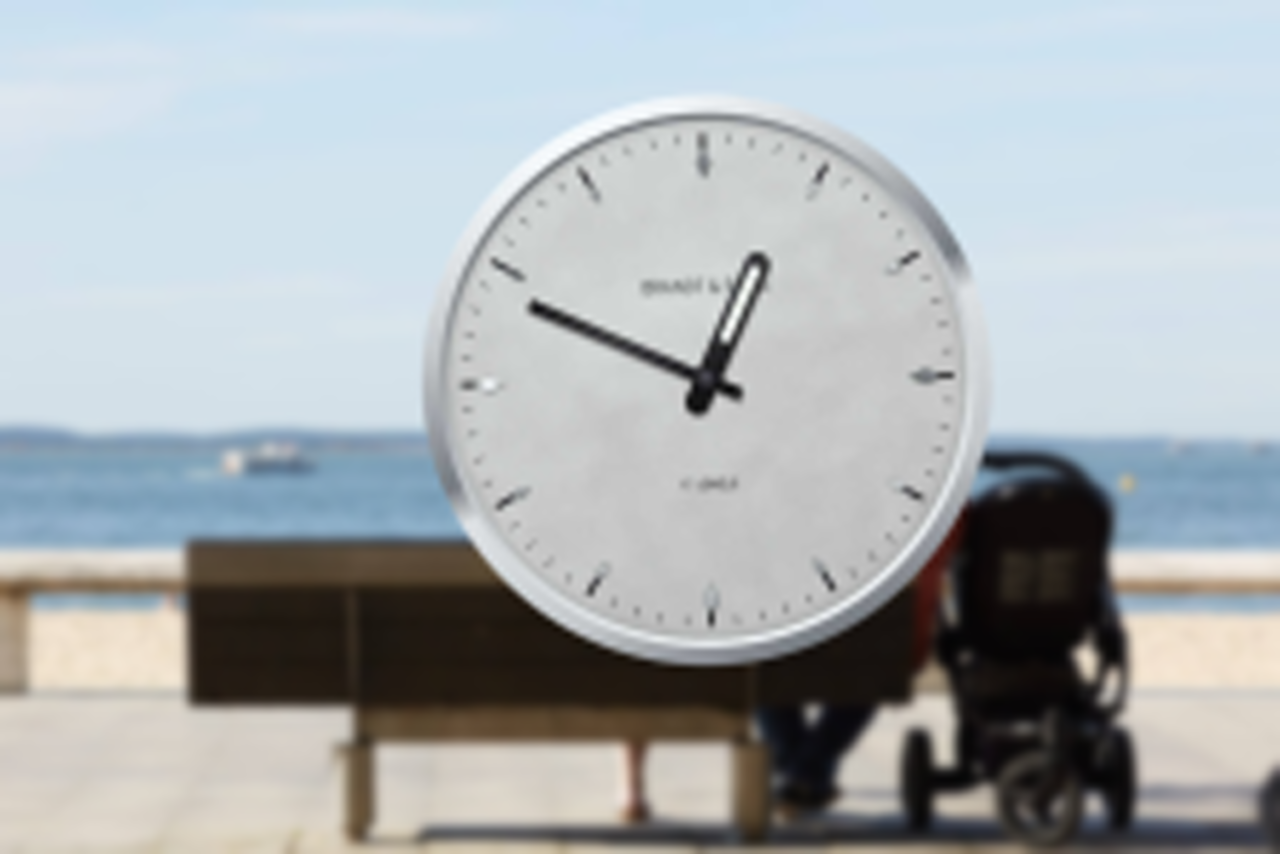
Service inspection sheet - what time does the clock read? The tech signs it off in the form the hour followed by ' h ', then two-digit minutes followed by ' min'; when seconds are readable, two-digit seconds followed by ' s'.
12 h 49 min
